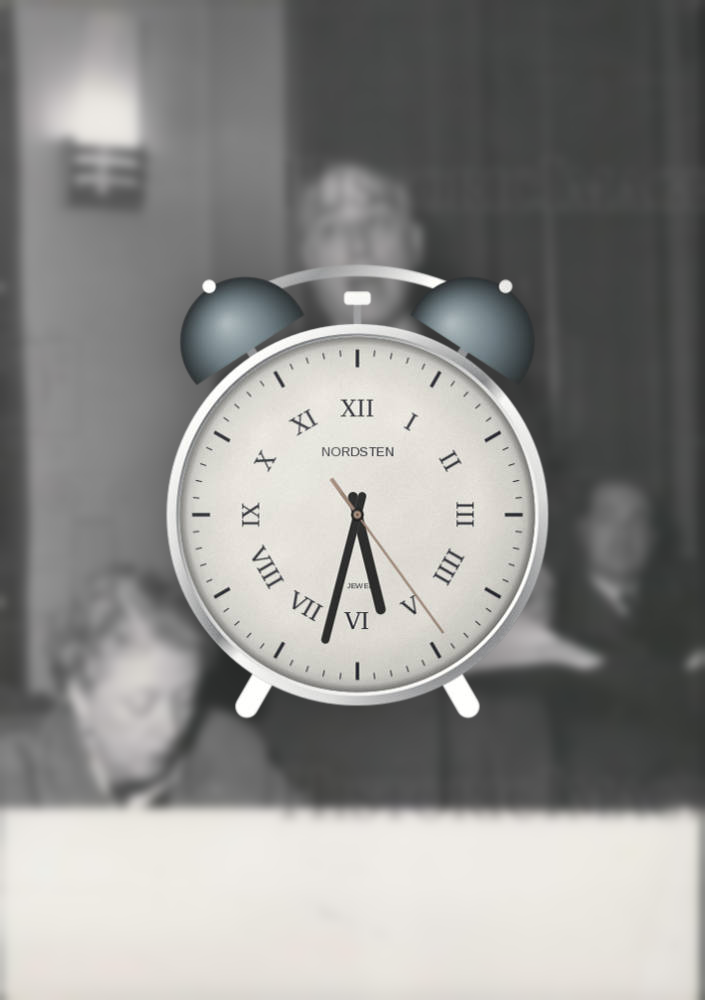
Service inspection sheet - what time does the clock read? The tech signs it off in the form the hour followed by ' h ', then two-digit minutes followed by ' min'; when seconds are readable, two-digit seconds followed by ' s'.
5 h 32 min 24 s
